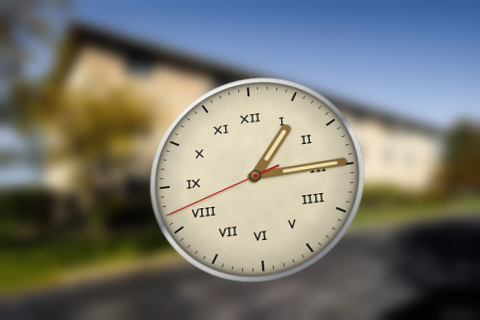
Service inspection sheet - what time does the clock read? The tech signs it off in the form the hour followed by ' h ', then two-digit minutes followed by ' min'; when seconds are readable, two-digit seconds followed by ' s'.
1 h 14 min 42 s
